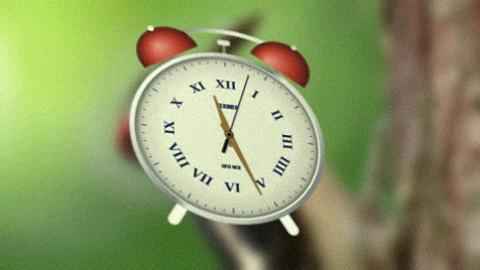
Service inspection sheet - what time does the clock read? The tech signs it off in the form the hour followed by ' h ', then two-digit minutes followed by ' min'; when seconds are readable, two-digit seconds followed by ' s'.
11 h 26 min 03 s
